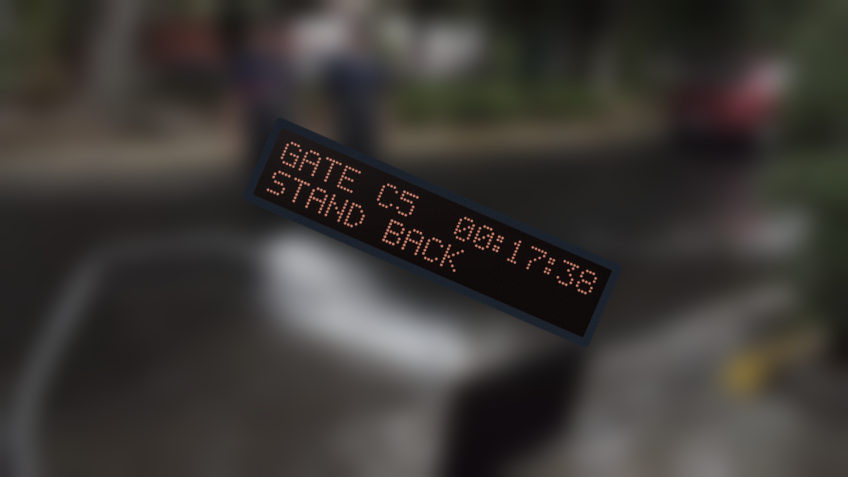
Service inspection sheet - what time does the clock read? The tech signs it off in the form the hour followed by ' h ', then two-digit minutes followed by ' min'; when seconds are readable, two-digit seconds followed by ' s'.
0 h 17 min 38 s
